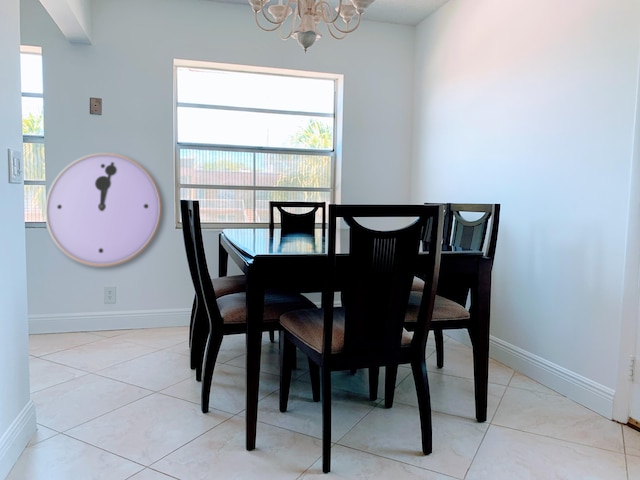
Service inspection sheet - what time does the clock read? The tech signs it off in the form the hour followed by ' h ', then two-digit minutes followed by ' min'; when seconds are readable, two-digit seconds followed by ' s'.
12 h 02 min
